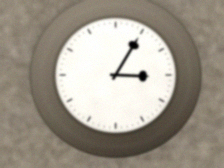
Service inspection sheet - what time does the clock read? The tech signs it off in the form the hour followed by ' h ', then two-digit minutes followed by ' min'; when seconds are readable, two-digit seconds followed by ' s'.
3 h 05 min
